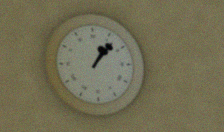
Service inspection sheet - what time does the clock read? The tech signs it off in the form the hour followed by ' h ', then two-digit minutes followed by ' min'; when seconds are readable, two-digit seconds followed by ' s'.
1 h 07 min
